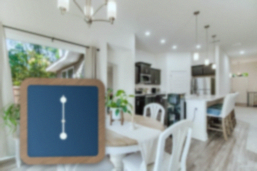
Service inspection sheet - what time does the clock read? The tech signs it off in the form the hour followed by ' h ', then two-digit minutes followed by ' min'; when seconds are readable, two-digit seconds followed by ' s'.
6 h 00 min
